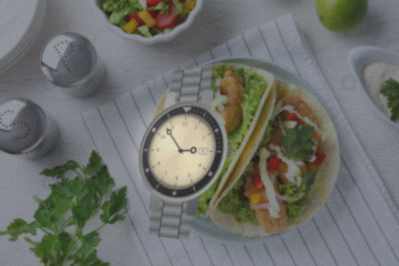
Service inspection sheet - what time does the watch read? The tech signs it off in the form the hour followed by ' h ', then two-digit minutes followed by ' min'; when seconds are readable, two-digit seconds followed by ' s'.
2 h 53 min
